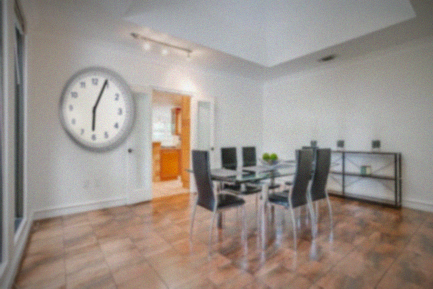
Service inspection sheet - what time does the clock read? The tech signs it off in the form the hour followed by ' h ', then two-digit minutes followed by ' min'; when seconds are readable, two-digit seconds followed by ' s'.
6 h 04 min
